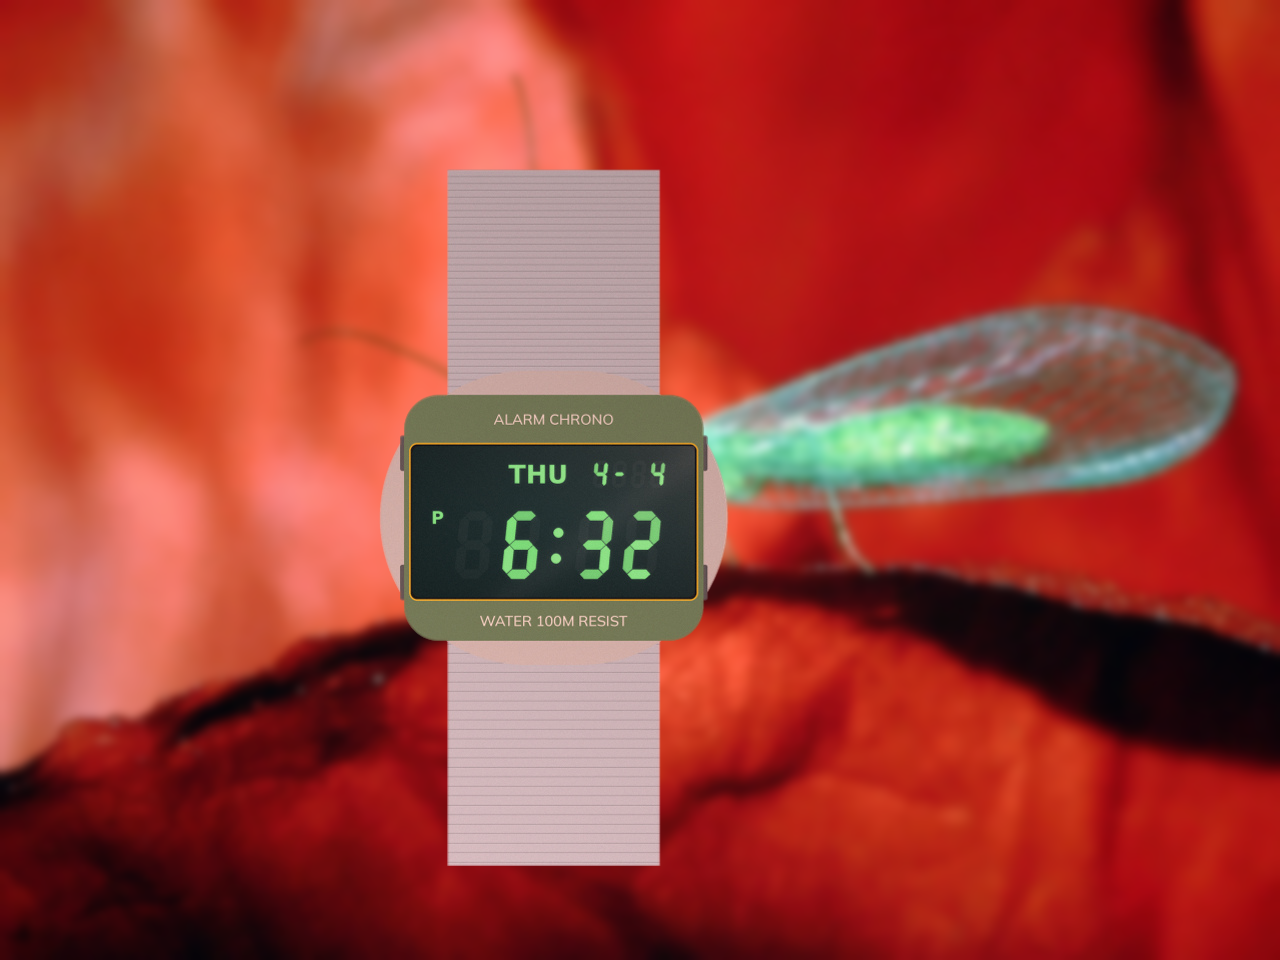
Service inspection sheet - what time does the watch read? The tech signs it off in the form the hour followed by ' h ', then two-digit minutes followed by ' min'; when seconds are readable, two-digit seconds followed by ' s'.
6 h 32 min
